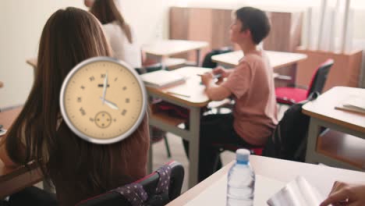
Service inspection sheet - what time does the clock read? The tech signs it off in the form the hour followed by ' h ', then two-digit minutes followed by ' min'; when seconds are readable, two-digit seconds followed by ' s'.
4 h 01 min
